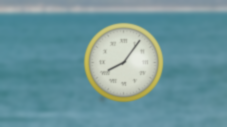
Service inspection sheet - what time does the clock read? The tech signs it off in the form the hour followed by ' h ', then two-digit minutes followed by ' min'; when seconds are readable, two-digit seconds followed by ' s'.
8 h 06 min
